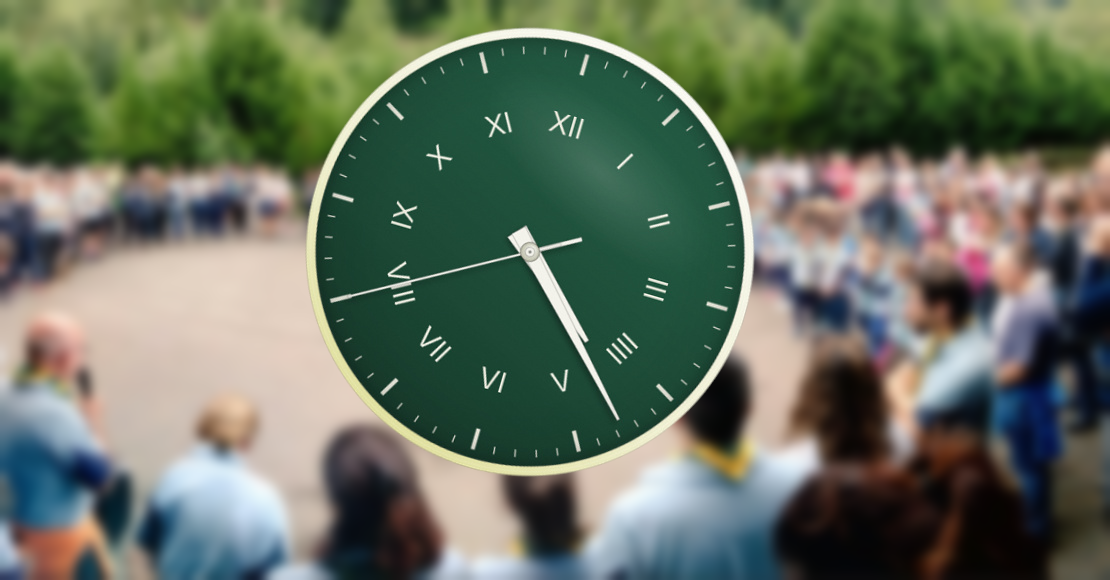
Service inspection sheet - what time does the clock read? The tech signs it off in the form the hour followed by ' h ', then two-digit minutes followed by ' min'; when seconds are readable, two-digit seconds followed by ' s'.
4 h 22 min 40 s
